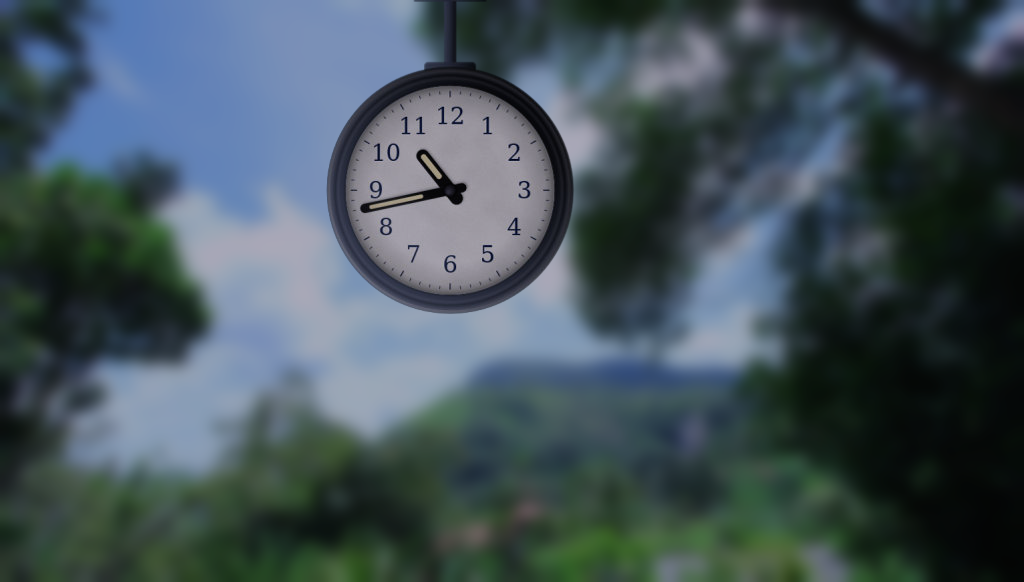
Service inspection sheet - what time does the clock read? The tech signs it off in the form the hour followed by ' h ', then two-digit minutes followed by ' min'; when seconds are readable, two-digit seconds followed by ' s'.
10 h 43 min
